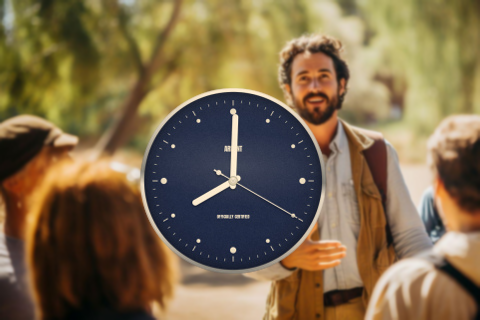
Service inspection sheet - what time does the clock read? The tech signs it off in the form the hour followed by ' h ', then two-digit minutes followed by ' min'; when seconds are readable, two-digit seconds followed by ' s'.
8 h 00 min 20 s
